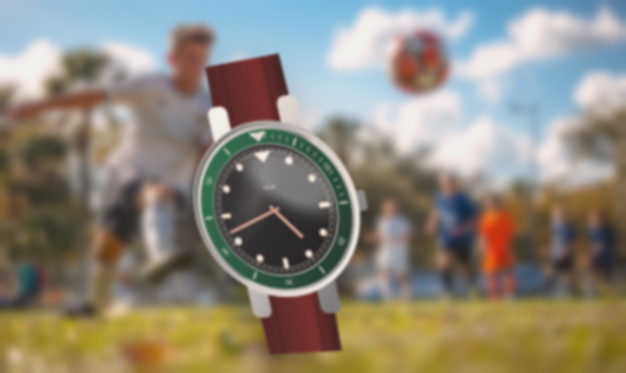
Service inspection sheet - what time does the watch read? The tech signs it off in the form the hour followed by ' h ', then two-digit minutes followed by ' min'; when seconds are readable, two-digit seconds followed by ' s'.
4 h 42 min
